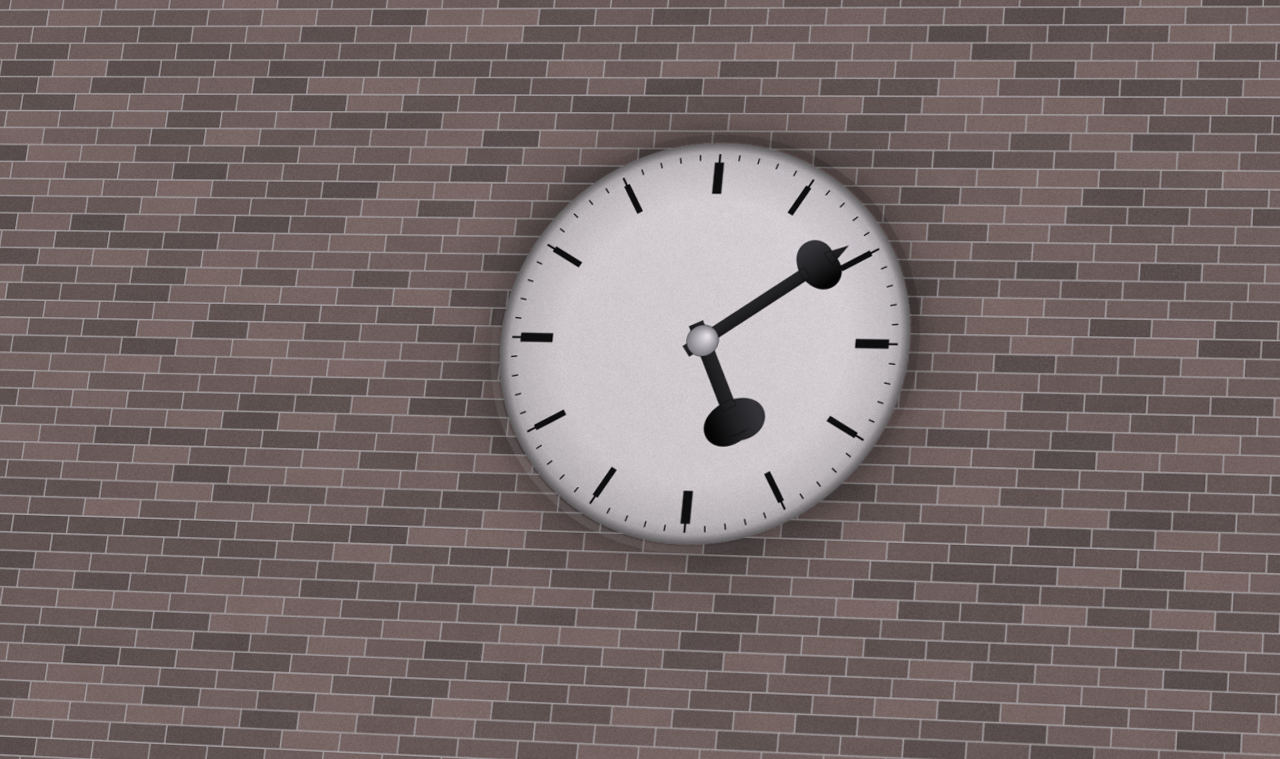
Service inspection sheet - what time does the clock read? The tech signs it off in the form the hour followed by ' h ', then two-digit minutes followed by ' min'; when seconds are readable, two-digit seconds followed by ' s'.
5 h 09 min
